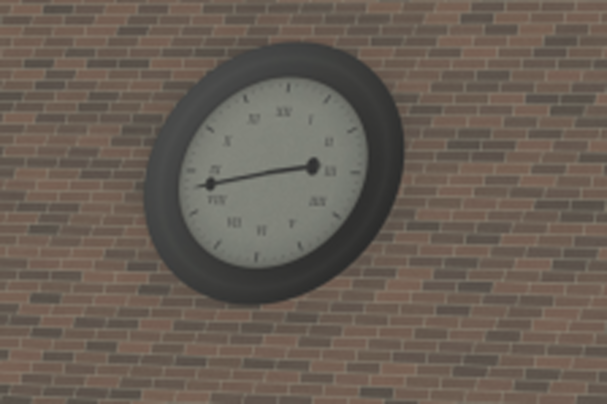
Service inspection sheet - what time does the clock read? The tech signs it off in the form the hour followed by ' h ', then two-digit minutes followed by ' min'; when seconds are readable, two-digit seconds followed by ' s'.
2 h 43 min
